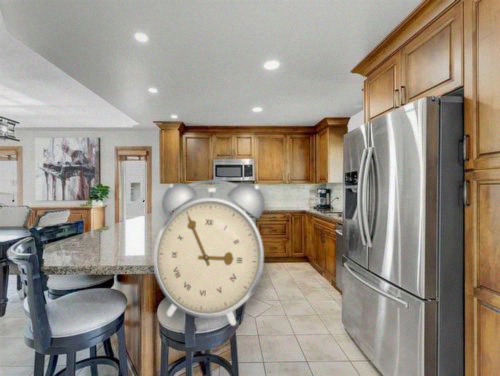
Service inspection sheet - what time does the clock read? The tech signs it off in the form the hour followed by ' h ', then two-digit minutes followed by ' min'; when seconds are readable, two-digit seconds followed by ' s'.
2 h 55 min
